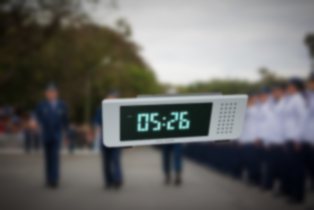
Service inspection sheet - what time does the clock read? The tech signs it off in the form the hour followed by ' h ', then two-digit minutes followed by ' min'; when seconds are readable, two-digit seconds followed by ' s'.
5 h 26 min
